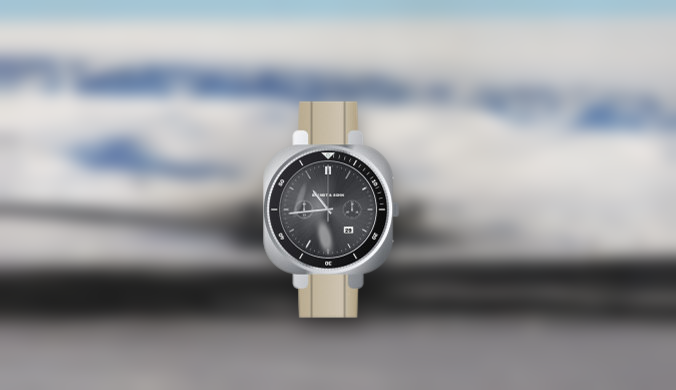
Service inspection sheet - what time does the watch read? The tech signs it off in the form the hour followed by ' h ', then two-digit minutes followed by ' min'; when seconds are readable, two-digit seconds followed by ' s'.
10 h 44 min
